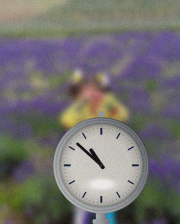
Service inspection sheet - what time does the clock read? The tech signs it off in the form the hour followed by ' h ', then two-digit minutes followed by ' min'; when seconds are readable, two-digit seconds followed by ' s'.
10 h 52 min
